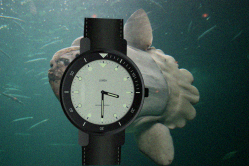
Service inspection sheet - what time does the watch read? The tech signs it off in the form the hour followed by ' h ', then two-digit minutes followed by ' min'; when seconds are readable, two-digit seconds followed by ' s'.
3 h 30 min
